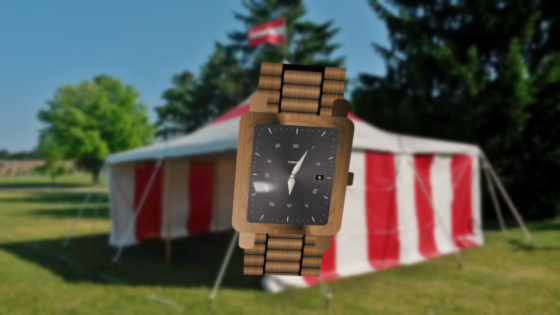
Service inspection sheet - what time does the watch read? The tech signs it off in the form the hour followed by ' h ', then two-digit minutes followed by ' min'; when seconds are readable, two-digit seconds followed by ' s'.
6 h 04 min
